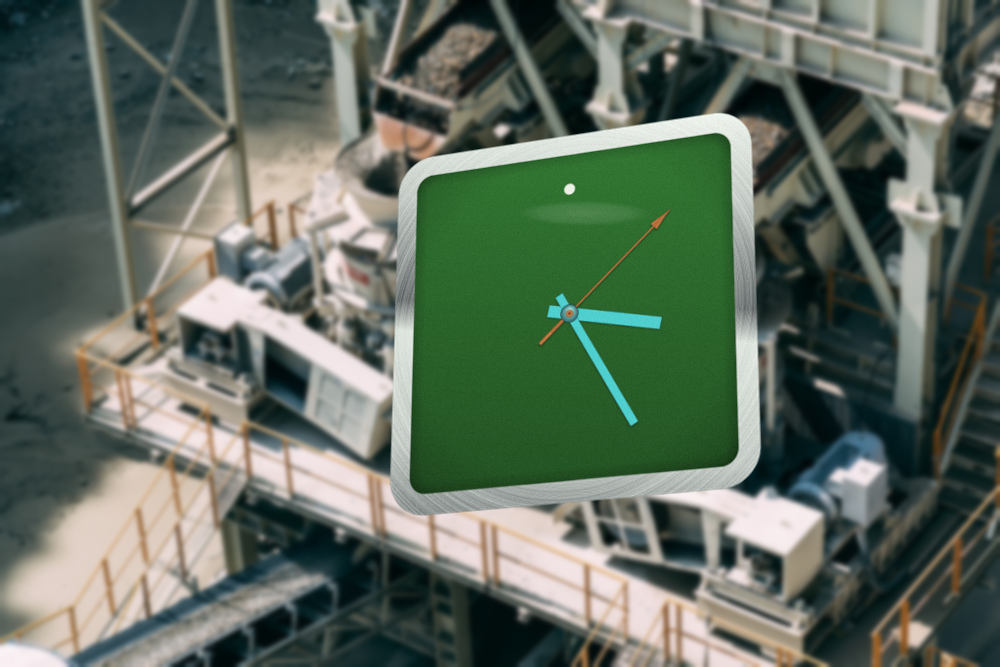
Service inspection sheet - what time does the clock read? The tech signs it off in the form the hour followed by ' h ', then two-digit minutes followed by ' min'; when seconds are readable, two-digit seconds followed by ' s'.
3 h 25 min 08 s
